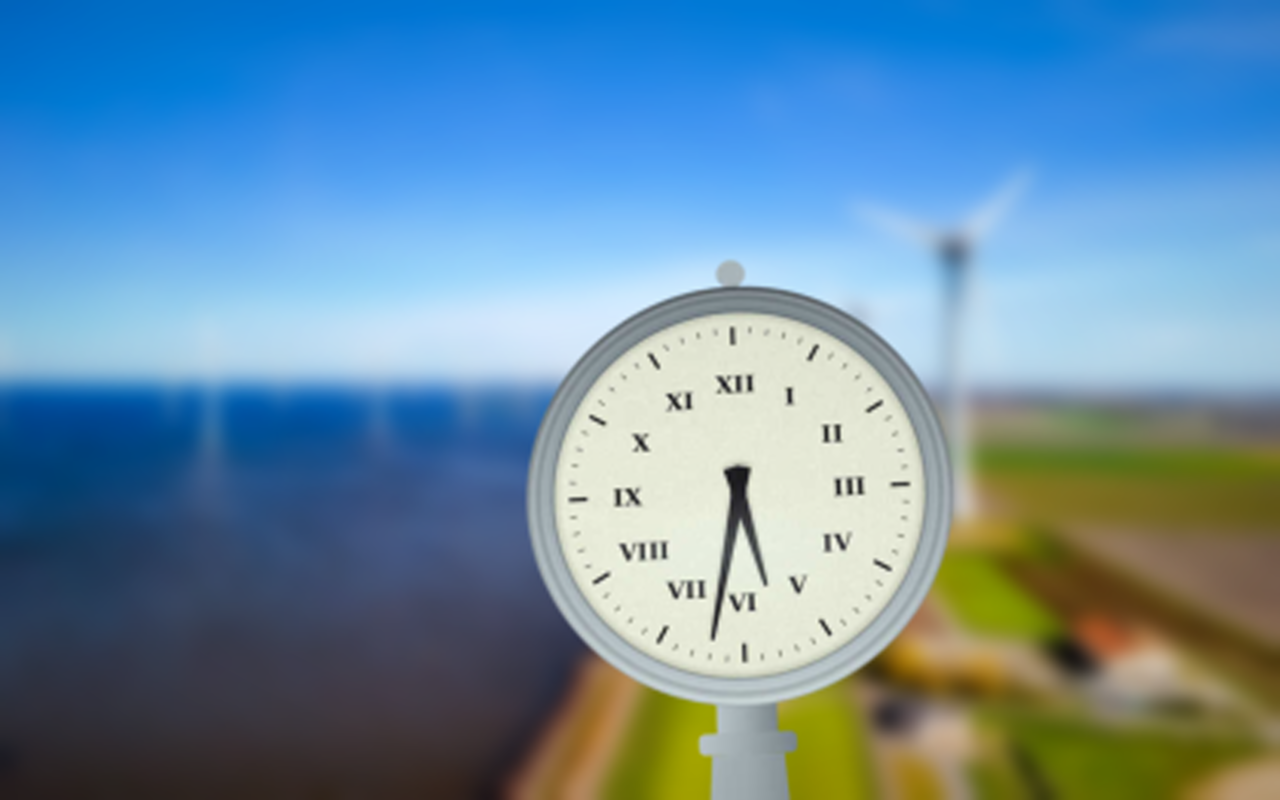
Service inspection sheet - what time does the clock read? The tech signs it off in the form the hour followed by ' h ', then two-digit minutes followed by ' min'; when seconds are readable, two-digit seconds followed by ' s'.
5 h 32 min
